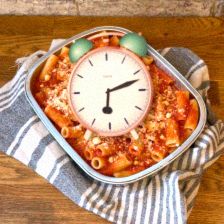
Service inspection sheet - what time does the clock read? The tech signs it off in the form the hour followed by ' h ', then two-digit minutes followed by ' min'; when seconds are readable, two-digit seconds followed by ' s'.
6 h 12 min
